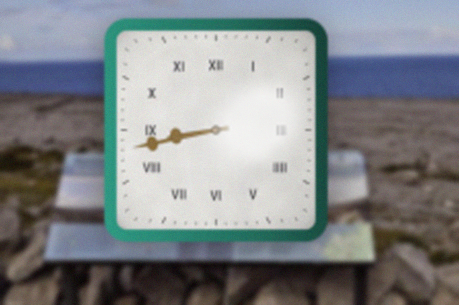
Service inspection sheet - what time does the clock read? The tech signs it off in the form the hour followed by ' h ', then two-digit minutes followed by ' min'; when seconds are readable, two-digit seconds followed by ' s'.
8 h 43 min
